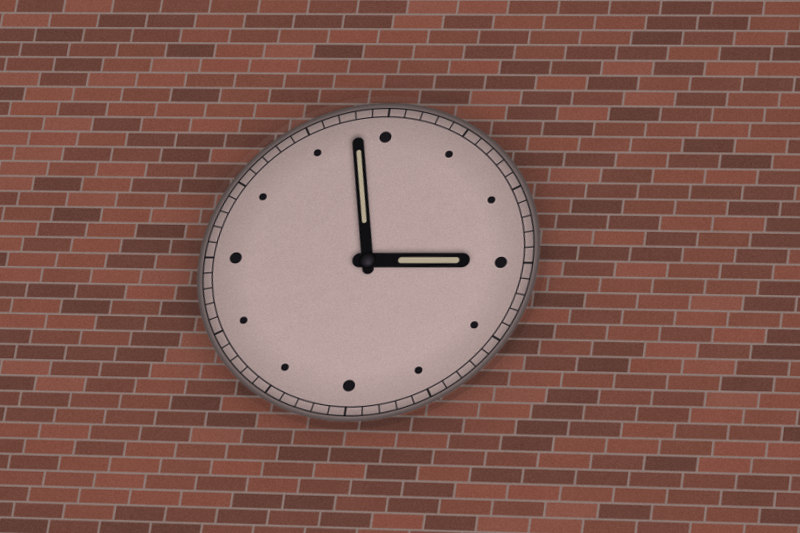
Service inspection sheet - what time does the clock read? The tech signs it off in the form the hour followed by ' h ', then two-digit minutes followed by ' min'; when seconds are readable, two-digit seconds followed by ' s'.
2 h 58 min
